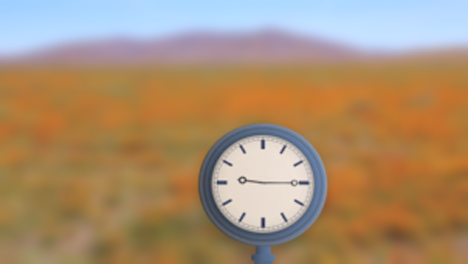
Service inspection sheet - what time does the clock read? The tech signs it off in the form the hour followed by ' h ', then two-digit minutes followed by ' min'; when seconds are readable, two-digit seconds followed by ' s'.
9 h 15 min
